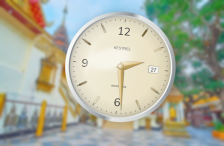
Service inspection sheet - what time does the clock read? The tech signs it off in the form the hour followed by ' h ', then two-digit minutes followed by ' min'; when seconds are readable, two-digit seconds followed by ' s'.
2 h 29 min
